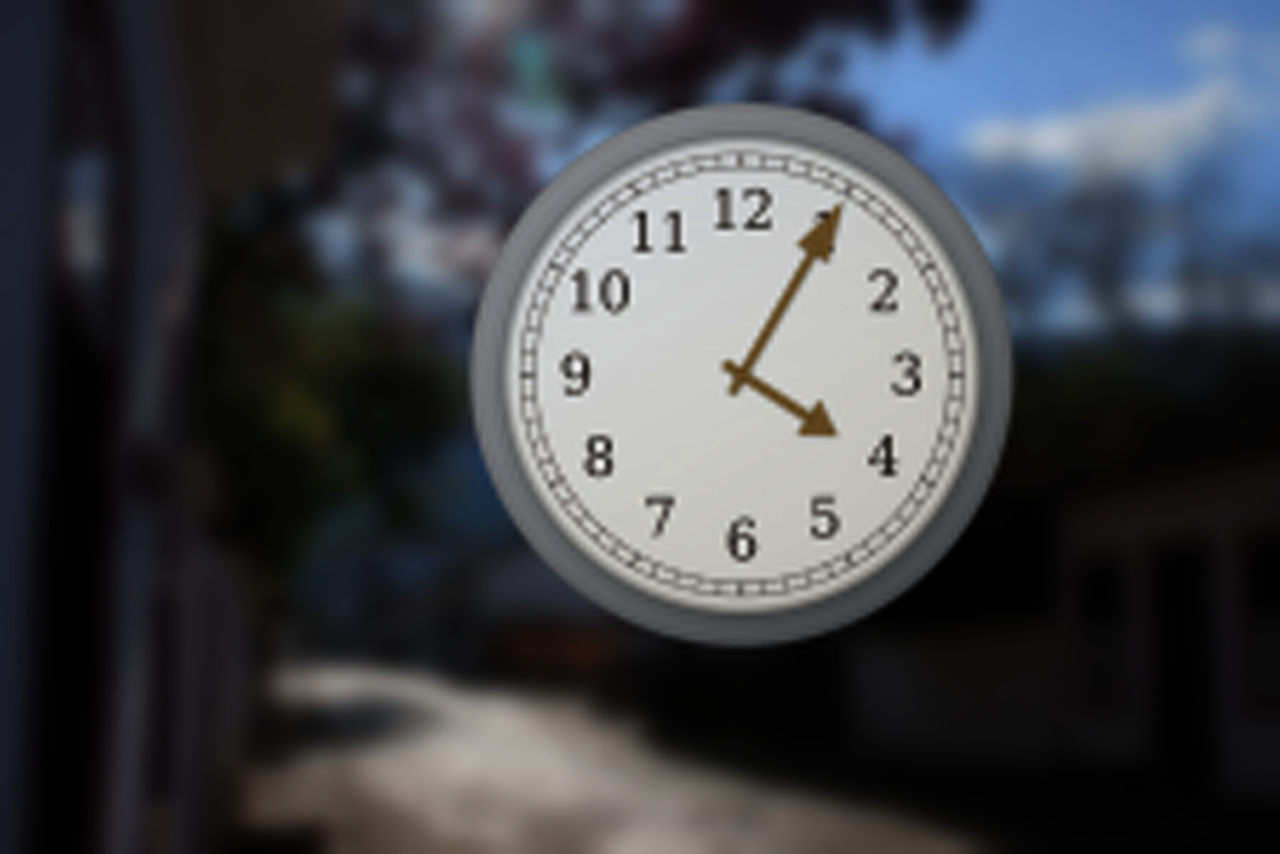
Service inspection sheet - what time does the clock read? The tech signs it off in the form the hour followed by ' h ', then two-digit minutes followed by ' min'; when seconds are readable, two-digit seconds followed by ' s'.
4 h 05 min
